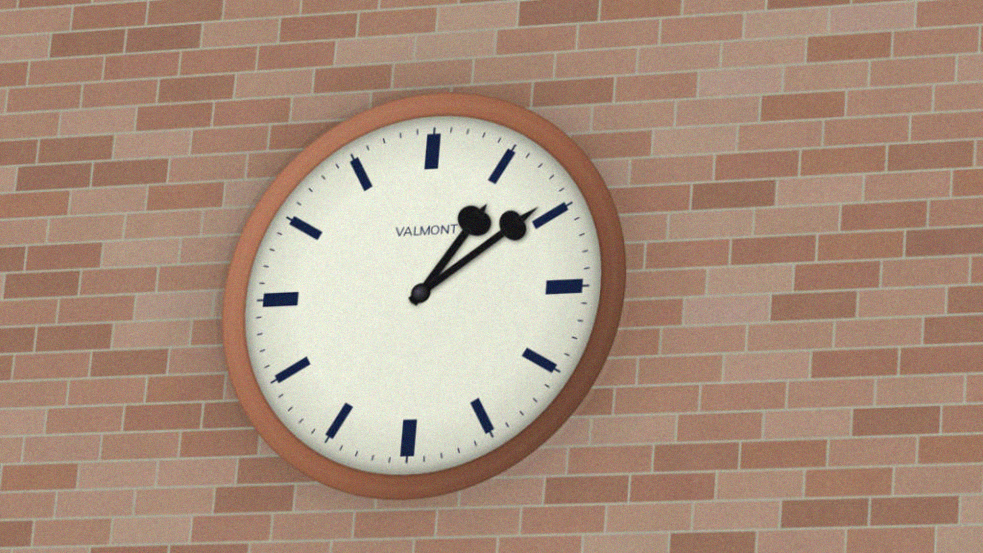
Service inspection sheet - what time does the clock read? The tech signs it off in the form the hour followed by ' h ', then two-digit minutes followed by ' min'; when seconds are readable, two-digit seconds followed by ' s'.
1 h 09 min
